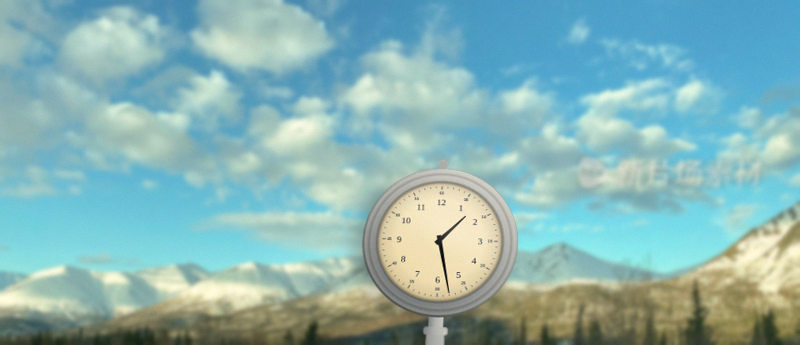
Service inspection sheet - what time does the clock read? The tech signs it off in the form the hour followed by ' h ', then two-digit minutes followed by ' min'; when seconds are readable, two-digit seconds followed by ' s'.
1 h 28 min
